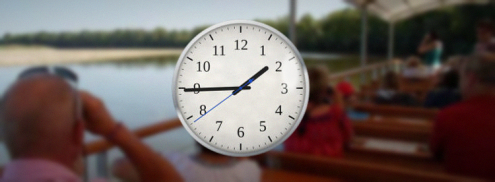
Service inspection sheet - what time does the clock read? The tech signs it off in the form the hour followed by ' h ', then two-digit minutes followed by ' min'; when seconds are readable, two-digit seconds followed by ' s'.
1 h 44 min 39 s
